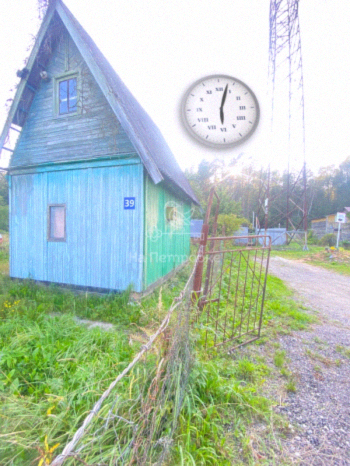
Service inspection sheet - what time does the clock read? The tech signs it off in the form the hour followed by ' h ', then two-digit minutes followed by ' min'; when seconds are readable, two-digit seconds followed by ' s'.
6 h 03 min
